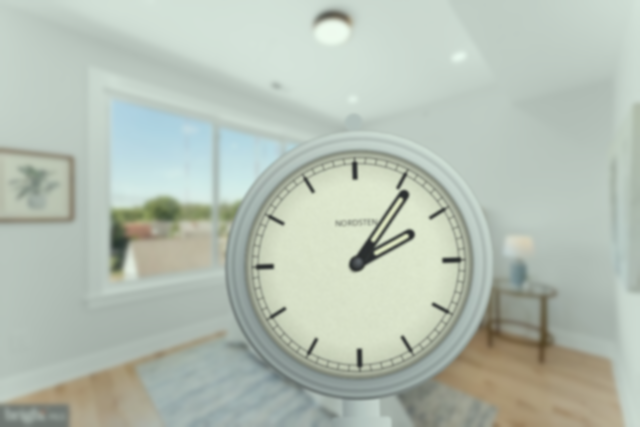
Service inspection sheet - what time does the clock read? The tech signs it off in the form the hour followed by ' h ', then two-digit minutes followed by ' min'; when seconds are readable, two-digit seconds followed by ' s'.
2 h 06 min
